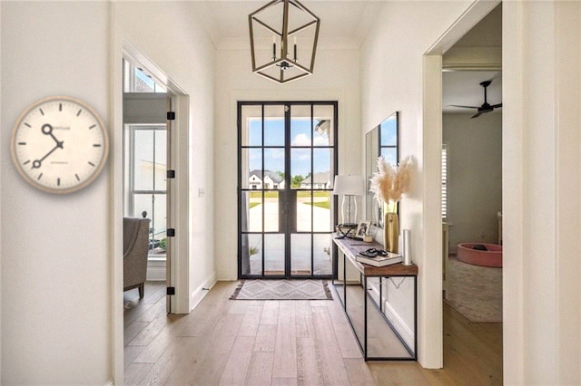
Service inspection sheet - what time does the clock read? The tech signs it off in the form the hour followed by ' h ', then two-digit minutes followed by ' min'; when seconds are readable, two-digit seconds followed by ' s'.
10 h 38 min
